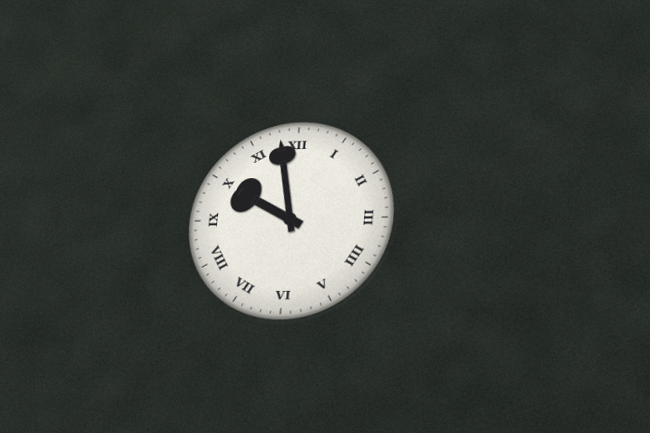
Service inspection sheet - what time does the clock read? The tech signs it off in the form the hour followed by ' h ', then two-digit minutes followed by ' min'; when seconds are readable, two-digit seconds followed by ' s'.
9 h 58 min
